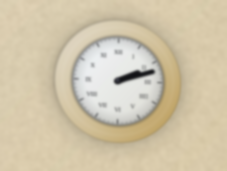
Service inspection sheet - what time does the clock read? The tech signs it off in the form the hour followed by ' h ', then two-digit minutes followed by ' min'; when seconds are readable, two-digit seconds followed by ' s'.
2 h 12 min
